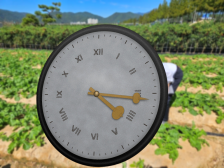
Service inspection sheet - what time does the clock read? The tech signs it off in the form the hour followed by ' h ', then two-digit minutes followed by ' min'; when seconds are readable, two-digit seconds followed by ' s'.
4 h 16 min
